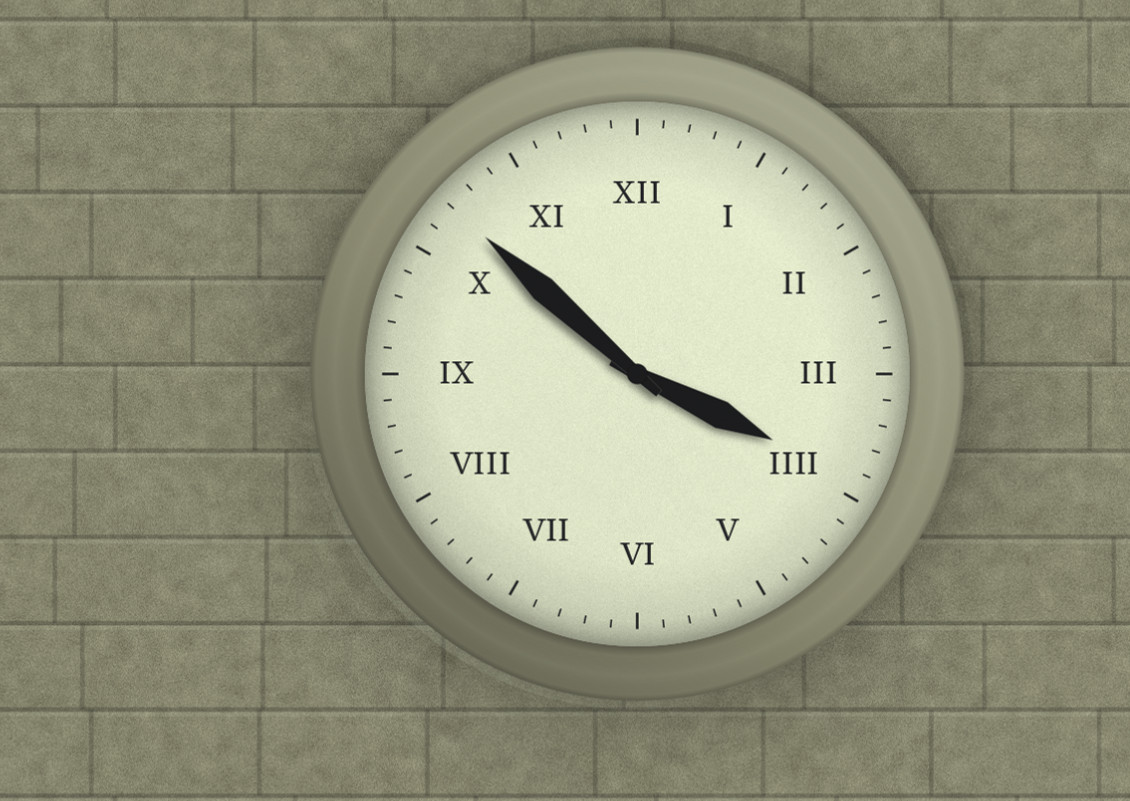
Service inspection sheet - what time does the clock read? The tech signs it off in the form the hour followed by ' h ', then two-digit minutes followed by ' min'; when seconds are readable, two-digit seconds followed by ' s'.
3 h 52 min
